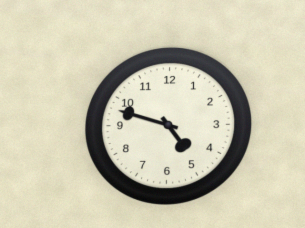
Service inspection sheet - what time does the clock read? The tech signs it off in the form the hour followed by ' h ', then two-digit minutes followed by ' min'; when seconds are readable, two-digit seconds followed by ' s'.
4 h 48 min
